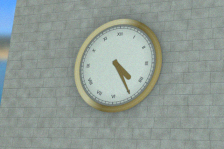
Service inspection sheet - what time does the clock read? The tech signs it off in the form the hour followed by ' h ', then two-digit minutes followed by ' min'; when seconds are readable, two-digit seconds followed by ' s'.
4 h 25 min
